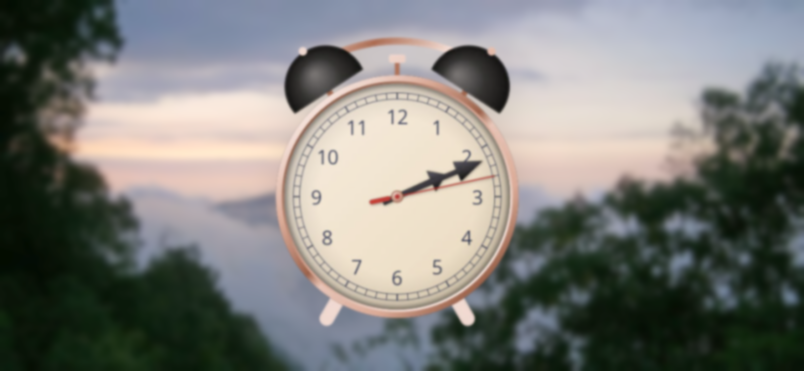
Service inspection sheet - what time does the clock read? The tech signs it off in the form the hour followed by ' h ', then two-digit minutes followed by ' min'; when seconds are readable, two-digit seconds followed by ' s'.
2 h 11 min 13 s
